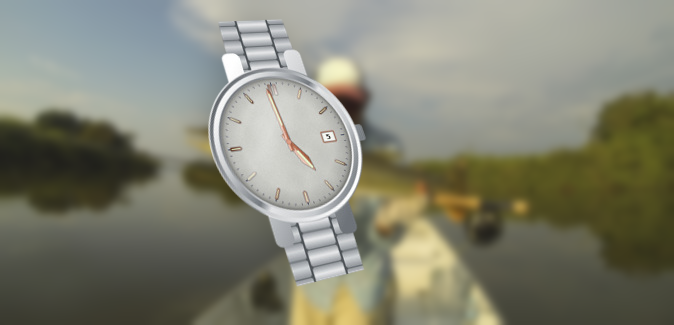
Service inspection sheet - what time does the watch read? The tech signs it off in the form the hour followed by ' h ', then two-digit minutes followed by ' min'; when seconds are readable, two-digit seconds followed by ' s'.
4 h 59 min
